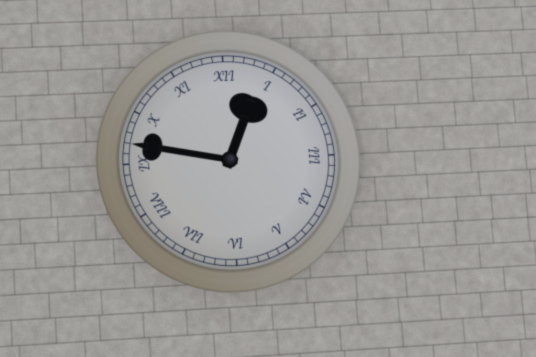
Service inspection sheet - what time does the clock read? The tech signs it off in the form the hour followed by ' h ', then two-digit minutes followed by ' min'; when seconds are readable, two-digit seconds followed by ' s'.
12 h 47 min
